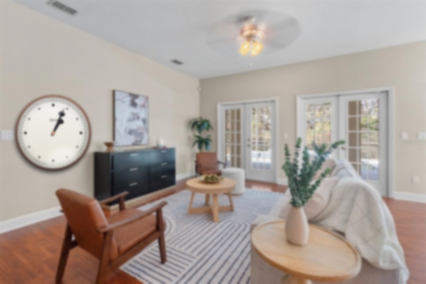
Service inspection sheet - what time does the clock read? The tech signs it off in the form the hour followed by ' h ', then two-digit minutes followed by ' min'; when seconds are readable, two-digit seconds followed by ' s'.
1 h 04 min
